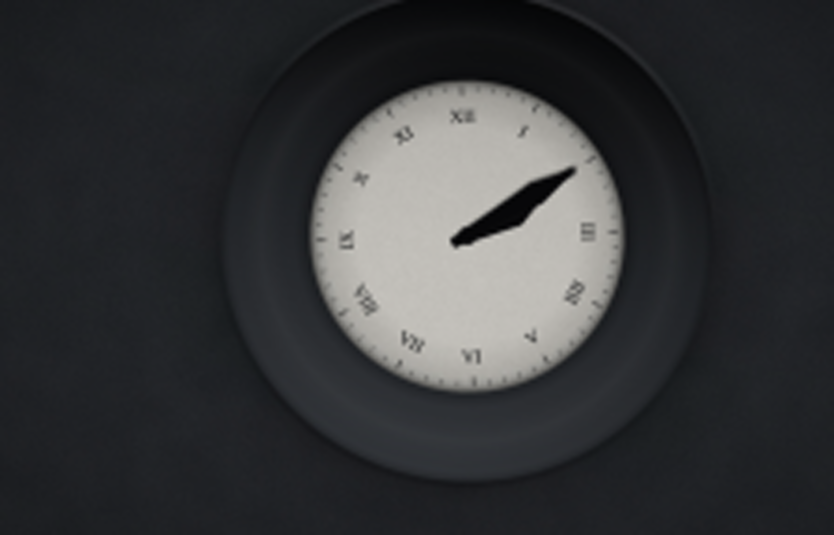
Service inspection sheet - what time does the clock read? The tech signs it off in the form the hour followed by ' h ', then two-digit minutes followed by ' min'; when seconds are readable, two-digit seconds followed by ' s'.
2 h 10 min
